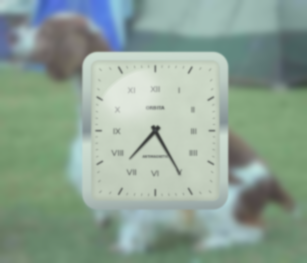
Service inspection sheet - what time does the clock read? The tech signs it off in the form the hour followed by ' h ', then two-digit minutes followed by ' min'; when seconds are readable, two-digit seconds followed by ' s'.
7 h 25 min
